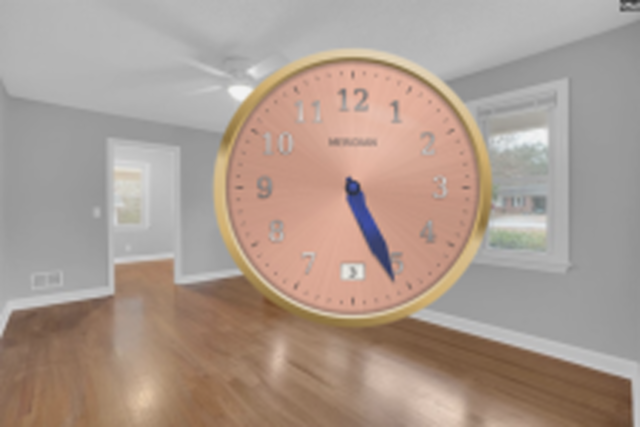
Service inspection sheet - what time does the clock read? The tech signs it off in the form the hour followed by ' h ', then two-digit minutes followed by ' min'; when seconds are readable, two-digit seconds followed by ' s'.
5 h 26 min
